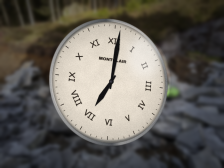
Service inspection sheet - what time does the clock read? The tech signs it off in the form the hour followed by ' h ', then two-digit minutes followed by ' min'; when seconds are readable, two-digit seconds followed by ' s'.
7 h 01 min
